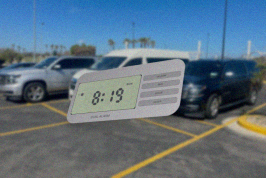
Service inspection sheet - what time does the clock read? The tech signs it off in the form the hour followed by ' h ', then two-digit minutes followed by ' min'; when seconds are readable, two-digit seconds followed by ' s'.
8 h 19 min
